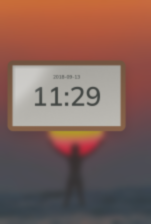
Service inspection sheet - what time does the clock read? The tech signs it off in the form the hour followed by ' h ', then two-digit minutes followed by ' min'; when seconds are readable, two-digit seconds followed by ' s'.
11 h 29 min
